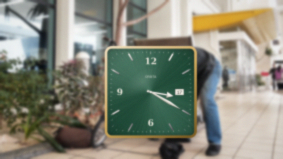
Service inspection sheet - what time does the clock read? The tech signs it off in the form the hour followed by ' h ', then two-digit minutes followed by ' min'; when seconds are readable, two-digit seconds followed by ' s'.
3 h 20 min
